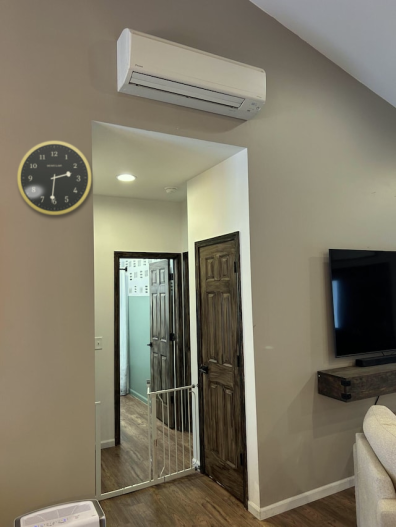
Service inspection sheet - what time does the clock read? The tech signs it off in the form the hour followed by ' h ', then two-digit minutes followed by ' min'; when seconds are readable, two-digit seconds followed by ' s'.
2 h 31 min
